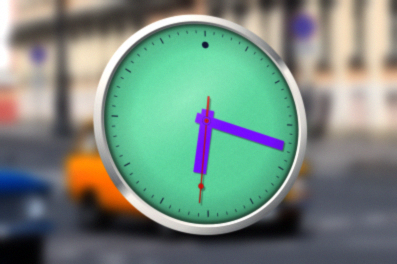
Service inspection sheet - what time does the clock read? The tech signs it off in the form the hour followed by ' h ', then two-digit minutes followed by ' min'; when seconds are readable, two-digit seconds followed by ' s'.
6 h 17 min 31 s
